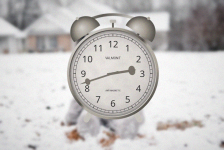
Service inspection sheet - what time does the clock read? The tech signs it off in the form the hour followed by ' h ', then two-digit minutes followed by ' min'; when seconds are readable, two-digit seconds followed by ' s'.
2 h 42 min
